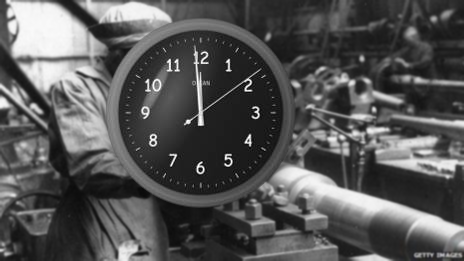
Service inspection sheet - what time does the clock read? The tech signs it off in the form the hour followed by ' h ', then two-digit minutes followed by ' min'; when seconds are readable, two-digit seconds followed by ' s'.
11 h 59 min 09 s
